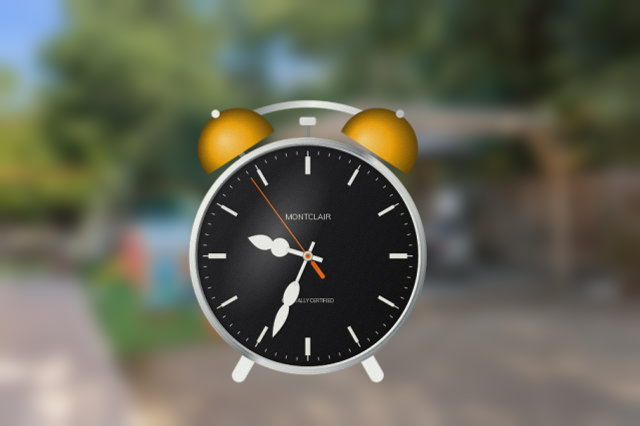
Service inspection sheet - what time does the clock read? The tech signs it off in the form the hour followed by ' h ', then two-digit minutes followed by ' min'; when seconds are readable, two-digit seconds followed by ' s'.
9 h 33 min 54 s
